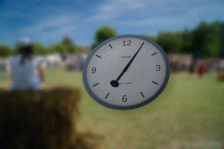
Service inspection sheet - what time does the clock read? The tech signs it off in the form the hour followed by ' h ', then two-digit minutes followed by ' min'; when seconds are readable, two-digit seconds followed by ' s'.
7 h 05 min
